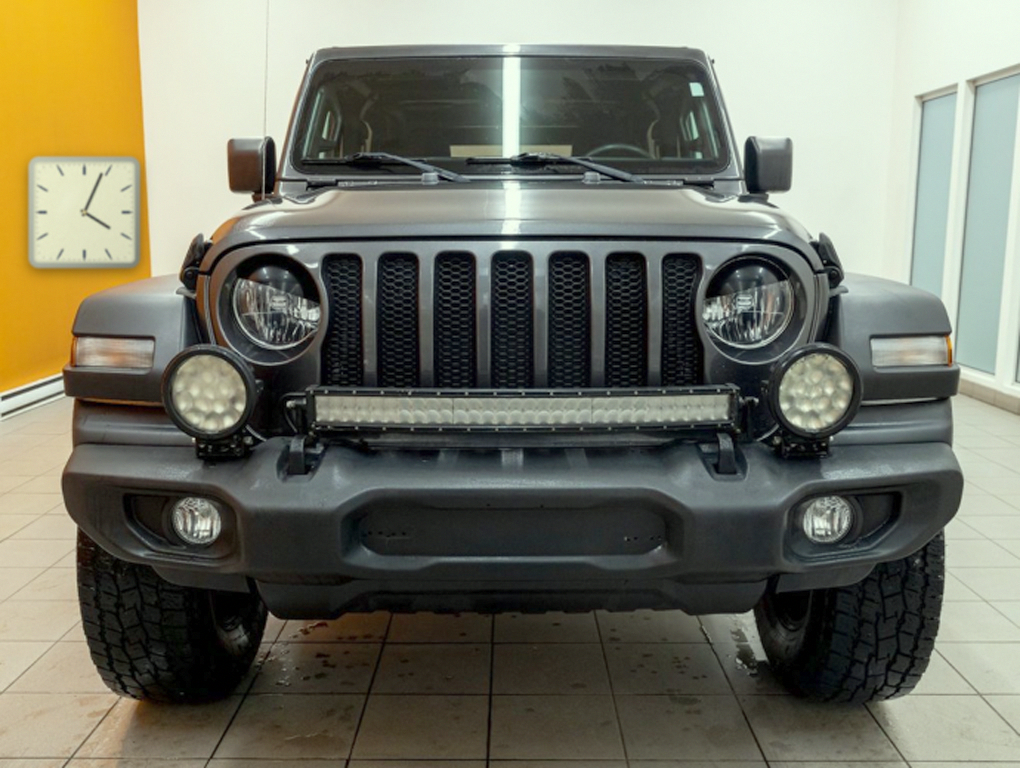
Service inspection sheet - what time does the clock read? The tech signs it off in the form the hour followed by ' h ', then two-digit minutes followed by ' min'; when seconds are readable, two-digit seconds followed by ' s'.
4 h 04 min
